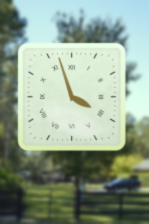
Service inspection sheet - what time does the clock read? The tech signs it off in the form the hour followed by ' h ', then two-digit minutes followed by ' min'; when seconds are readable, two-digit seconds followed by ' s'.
3 h 57 min
